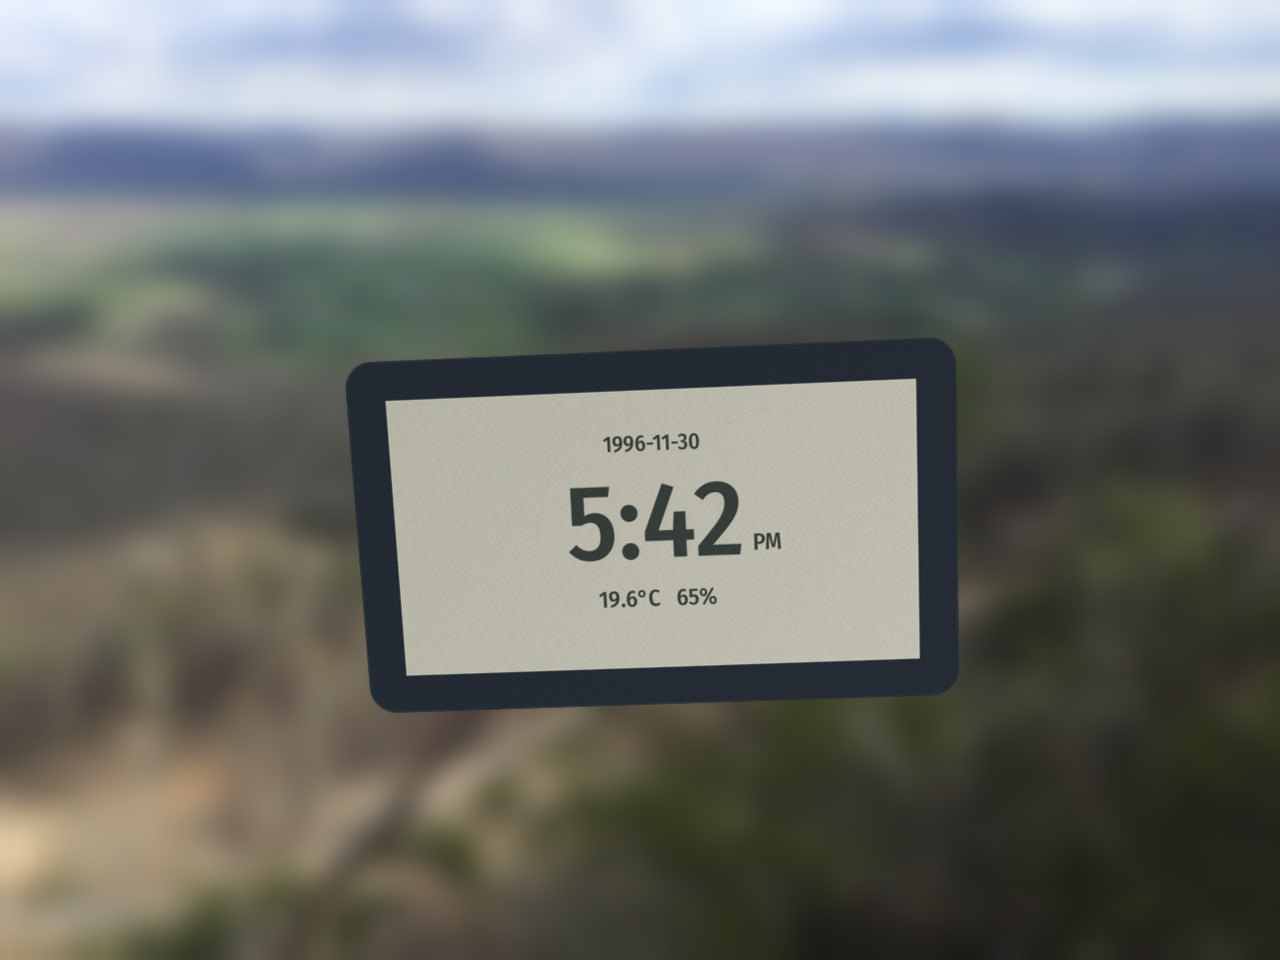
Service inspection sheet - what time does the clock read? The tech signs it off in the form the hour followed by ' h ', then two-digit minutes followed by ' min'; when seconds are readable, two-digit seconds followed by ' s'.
5 h 42 min
